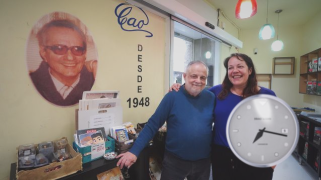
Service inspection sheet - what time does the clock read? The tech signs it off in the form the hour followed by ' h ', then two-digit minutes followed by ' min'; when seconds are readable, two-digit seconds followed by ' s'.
7 h 17 min
